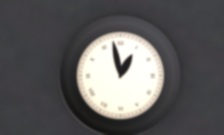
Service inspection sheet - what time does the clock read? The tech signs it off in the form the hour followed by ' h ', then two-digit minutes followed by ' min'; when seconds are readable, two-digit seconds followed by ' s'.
12 h 58 min
